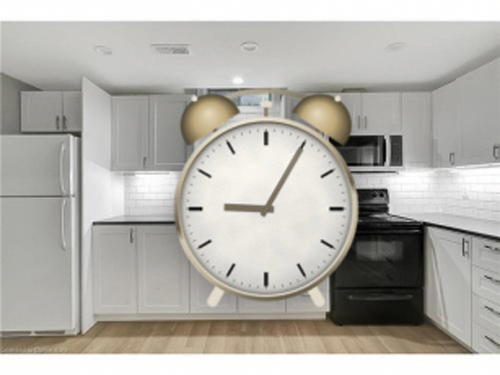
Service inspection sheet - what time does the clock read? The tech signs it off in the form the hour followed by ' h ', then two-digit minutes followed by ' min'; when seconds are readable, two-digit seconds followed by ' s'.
9 h 05 min
